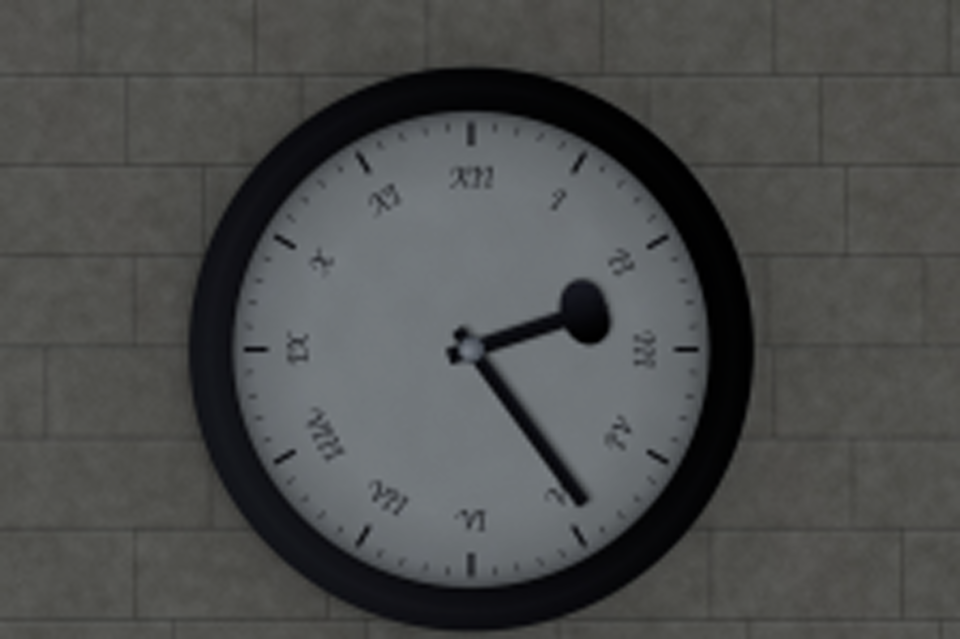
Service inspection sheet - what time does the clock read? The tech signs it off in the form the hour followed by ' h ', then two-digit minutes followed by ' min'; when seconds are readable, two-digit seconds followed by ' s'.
2 h 24 min
